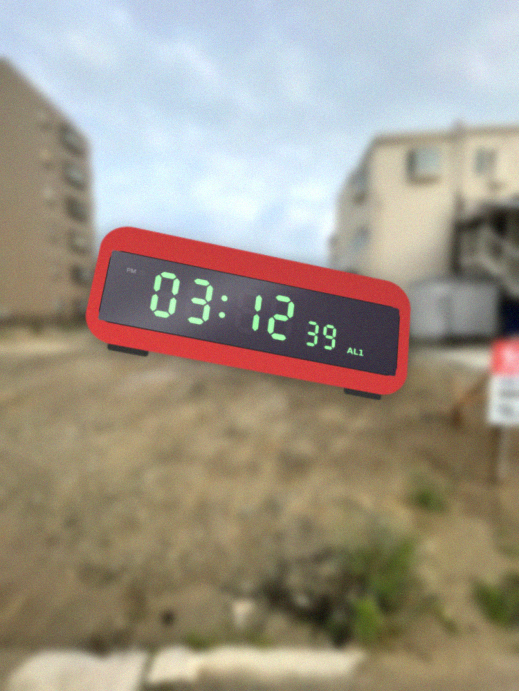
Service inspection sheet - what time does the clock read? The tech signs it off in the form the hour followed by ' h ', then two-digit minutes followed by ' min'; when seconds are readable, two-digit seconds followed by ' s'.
3 h 12 min 39 s
